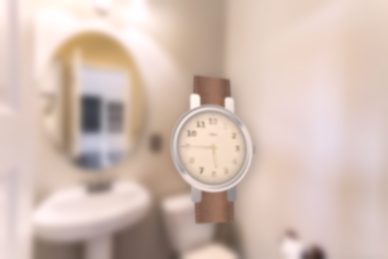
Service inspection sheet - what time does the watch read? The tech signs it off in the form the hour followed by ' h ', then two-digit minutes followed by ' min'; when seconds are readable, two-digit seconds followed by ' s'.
5 h 45 min
